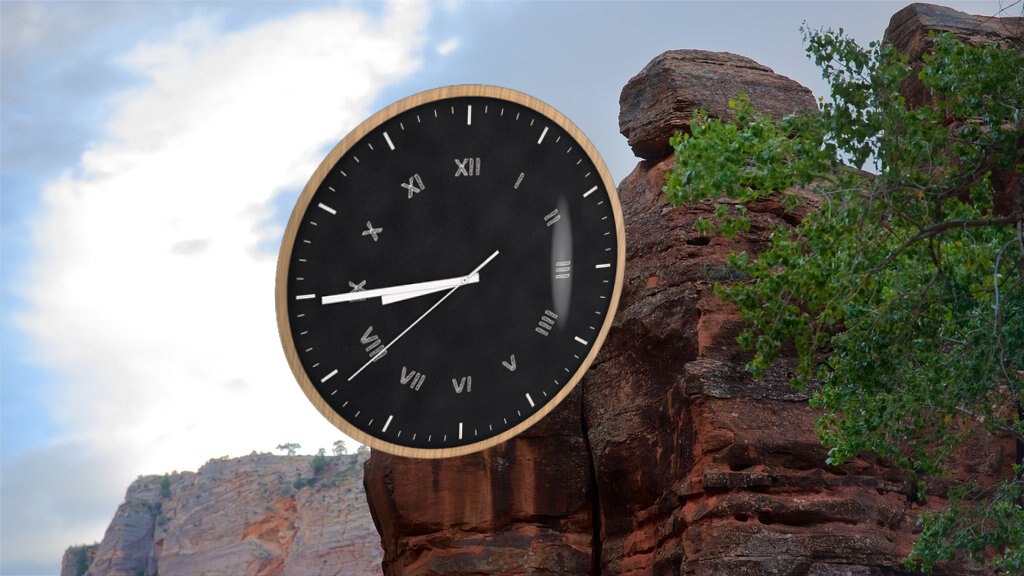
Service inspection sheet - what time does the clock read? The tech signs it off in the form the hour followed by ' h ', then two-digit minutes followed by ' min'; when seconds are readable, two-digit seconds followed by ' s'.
8 h 44 min 39 s
